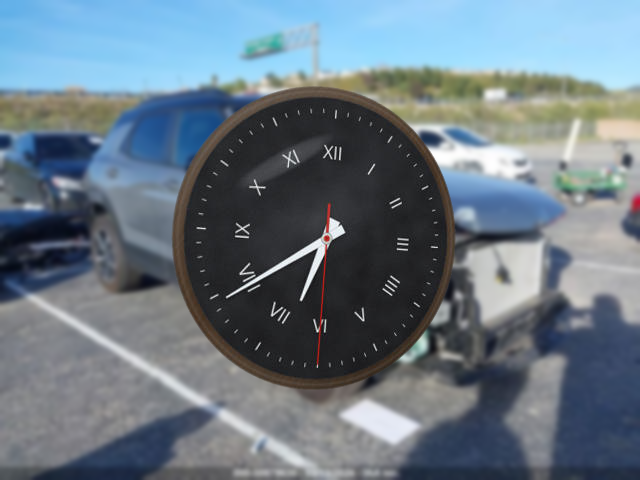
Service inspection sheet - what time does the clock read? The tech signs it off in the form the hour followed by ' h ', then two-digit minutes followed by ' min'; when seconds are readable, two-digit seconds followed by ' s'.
6 h 39 min 30 s
